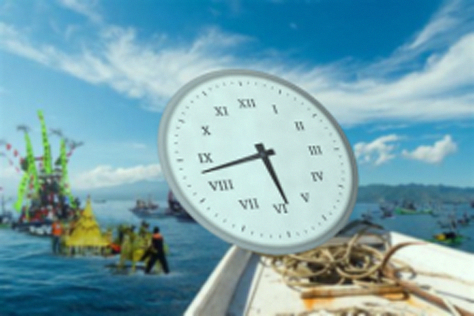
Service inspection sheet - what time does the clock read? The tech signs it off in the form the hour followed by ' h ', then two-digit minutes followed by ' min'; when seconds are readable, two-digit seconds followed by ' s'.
5 h 43 min
